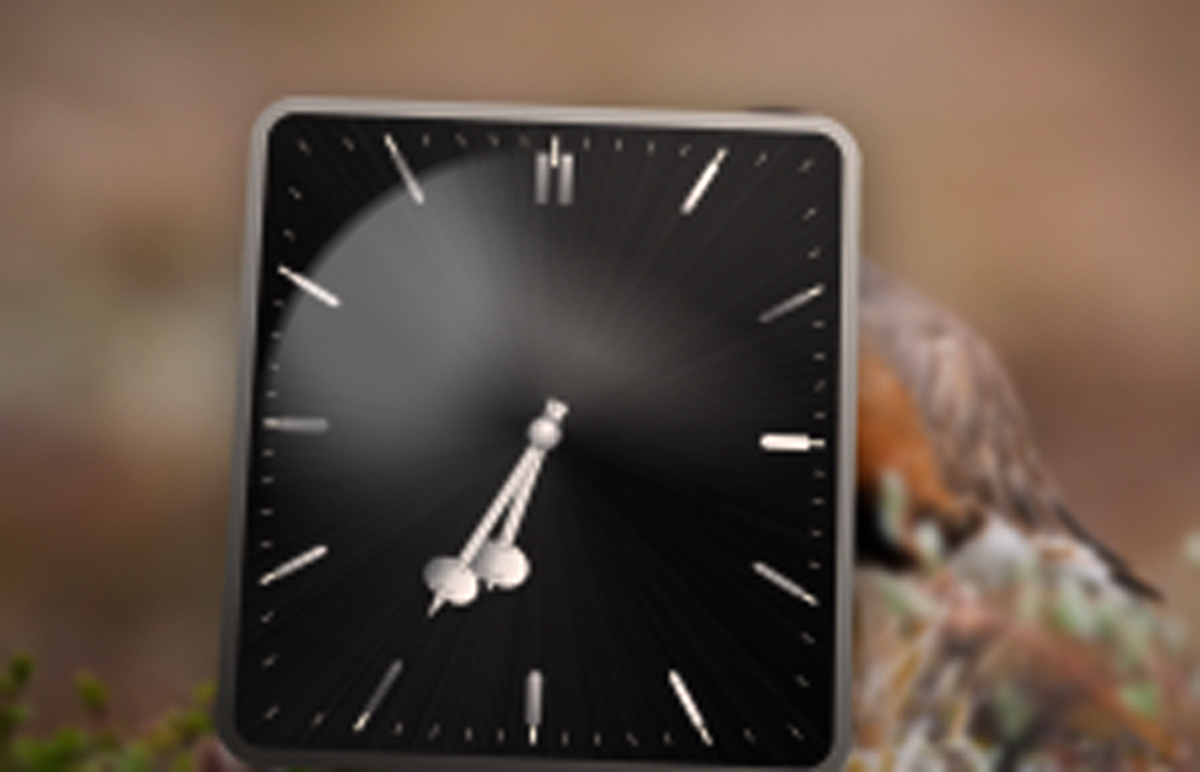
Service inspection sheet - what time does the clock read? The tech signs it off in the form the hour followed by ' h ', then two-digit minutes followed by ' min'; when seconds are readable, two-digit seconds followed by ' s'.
6 h 35 min
